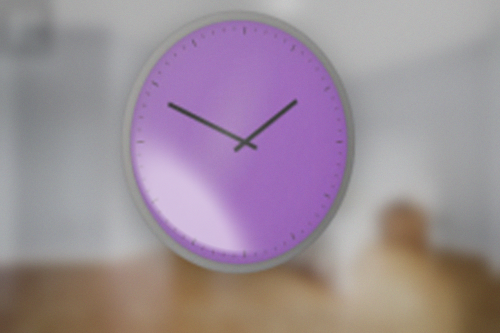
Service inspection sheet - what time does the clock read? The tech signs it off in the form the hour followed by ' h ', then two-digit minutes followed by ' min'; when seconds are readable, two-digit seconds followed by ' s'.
1 h 49 min
